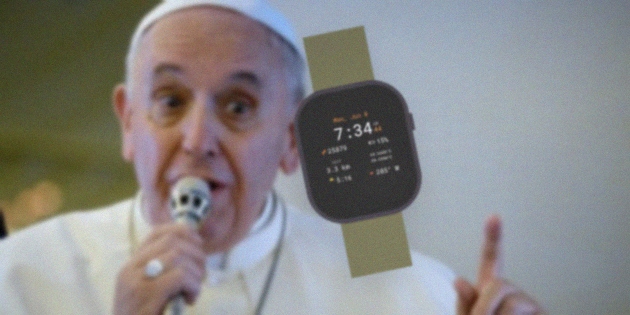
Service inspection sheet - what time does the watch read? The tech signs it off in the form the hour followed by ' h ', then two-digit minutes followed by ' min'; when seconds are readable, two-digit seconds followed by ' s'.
7 h 34 min
